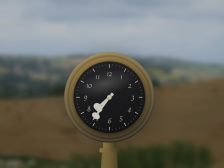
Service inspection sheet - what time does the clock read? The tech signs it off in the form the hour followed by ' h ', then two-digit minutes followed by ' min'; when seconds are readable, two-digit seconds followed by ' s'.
7 h 36 min
